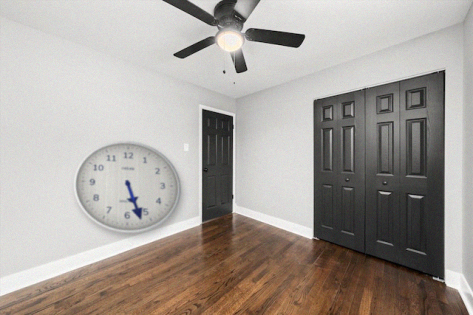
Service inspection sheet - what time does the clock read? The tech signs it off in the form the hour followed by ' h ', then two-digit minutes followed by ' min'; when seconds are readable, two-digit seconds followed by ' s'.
5 h 27 min
